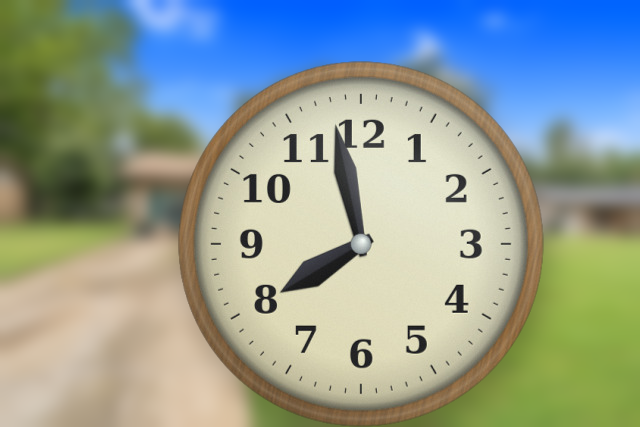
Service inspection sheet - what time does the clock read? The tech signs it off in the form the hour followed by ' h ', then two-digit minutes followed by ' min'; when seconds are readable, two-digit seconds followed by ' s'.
7 h 58 min
